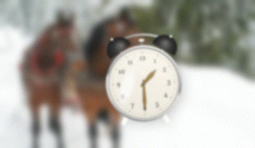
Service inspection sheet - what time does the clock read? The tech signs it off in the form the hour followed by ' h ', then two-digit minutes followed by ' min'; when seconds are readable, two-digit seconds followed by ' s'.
1 h 30 min
